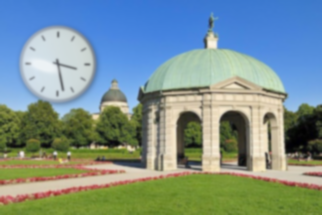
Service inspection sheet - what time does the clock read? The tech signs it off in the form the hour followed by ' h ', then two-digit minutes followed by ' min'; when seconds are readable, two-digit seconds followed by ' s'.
3 h 28 min
